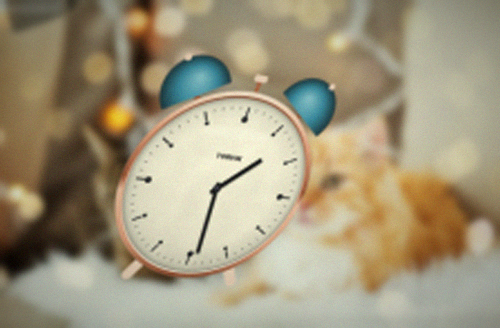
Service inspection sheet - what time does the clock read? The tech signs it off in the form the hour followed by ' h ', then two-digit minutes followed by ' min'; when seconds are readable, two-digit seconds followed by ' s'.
1 h 29 min
